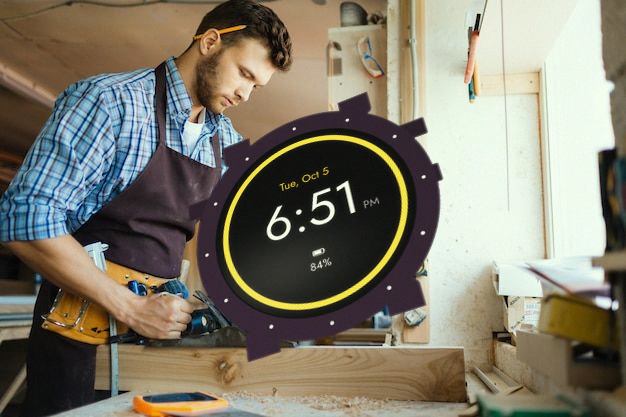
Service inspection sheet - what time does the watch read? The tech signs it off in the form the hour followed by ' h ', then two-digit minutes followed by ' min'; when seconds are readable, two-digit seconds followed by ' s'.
6 h 51 min
